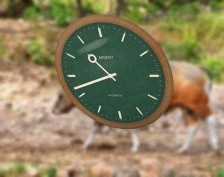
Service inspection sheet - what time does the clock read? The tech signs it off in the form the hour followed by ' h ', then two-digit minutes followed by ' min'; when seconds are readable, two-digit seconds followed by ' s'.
10 h 42 min
